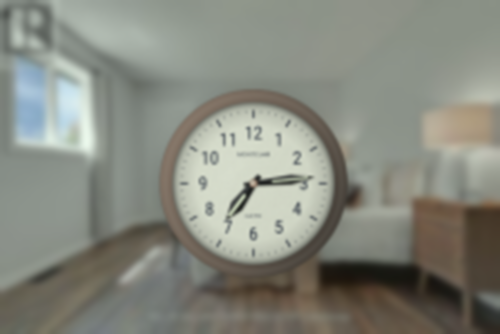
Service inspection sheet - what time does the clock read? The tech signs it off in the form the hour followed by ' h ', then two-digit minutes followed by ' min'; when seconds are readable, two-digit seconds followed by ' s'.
7 h 14 min
